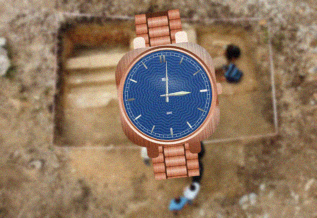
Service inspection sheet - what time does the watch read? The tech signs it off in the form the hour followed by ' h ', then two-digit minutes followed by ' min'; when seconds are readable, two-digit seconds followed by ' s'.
3 h 01 min
